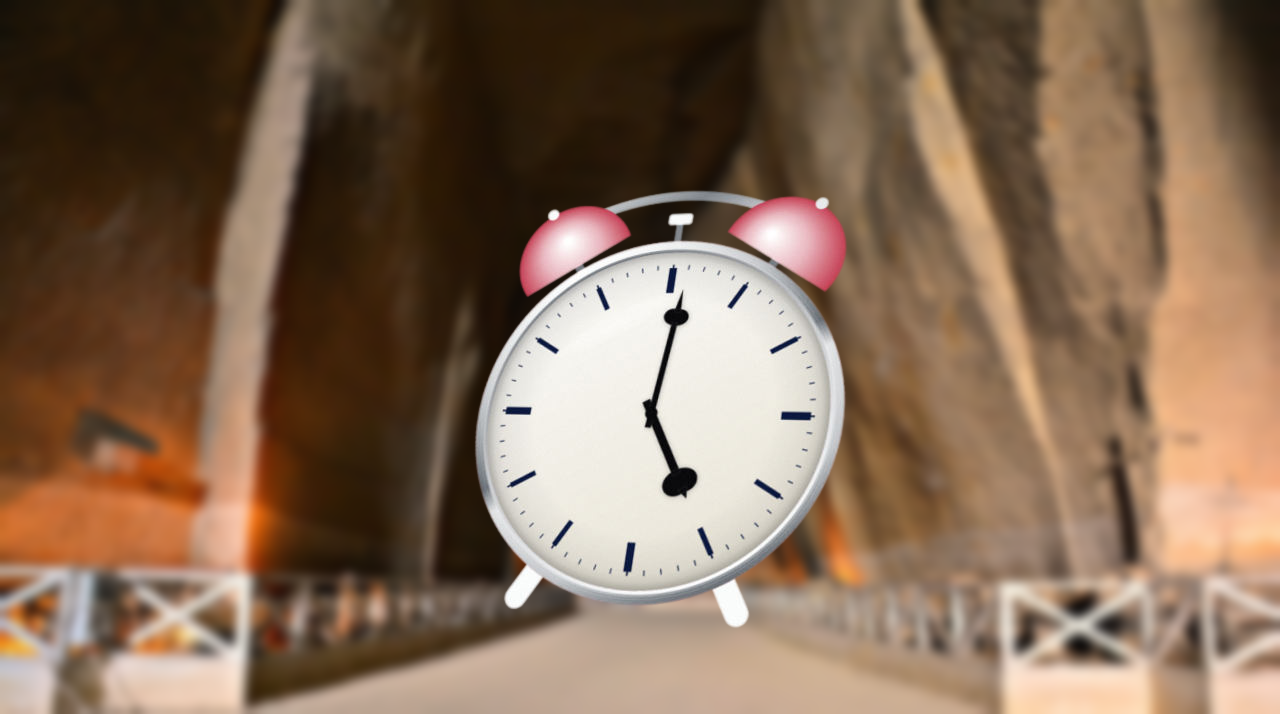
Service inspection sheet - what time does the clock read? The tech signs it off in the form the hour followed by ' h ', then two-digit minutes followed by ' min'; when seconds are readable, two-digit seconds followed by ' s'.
5 h 01 min
